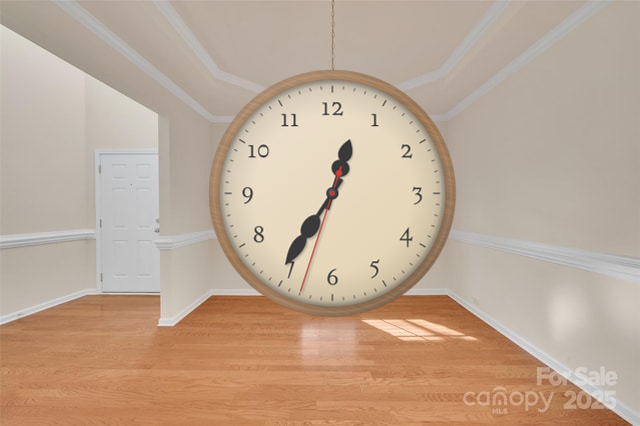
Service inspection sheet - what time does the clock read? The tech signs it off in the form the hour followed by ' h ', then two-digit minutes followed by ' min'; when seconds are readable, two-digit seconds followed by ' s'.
12 h 35 min 33 s
